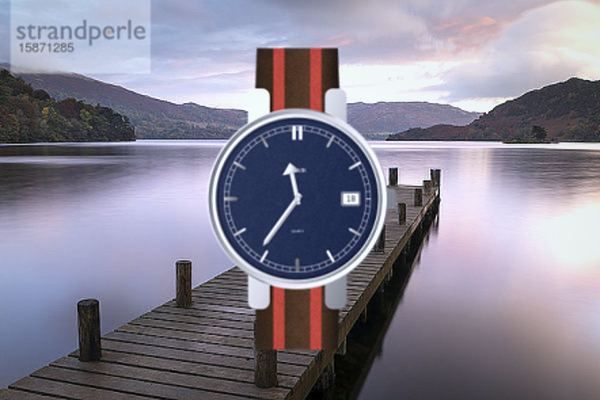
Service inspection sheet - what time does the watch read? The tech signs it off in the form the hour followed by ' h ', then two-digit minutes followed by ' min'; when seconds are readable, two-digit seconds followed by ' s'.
11 h 36 min
